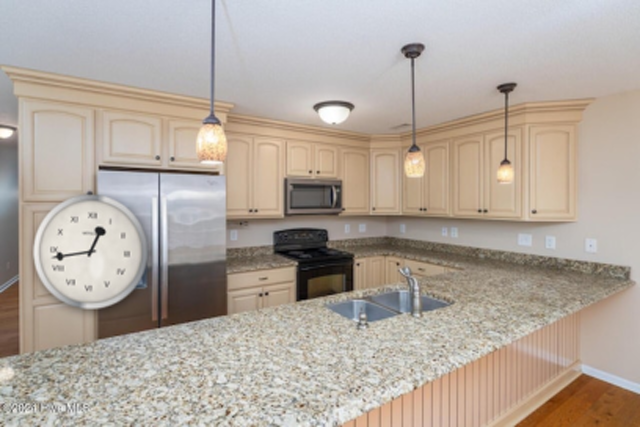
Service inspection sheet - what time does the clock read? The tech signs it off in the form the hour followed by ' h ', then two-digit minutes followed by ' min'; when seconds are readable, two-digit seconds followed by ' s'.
12 h 43 min
